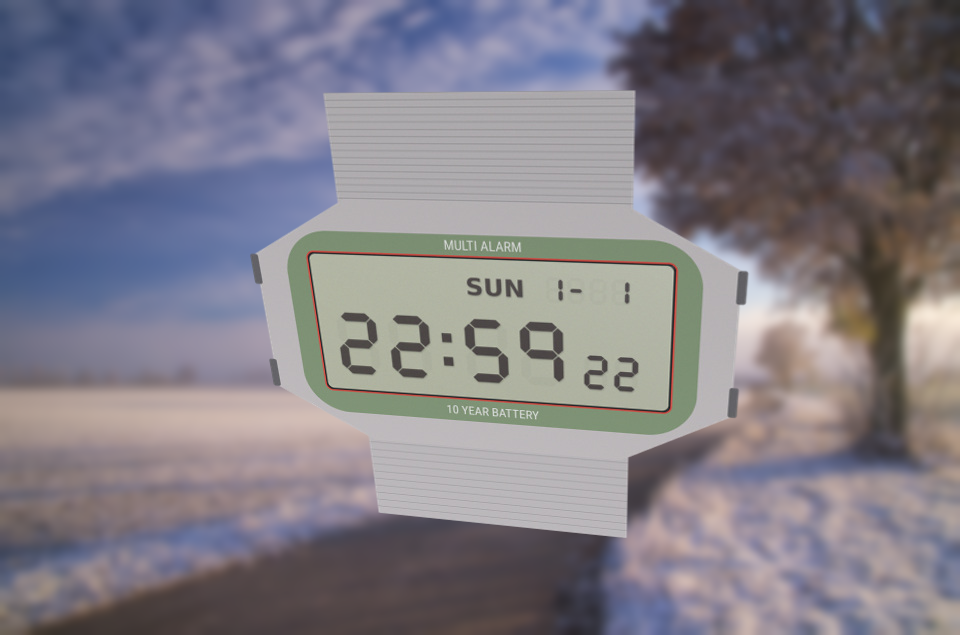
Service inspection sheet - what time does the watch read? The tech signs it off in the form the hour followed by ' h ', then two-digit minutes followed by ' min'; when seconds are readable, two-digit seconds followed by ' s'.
22 h 59 min 22 s
